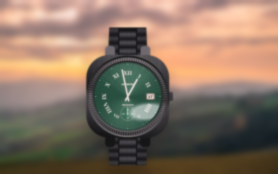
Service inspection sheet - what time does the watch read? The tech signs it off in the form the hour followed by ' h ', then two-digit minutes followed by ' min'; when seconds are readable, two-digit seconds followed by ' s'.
12 h 58 min
